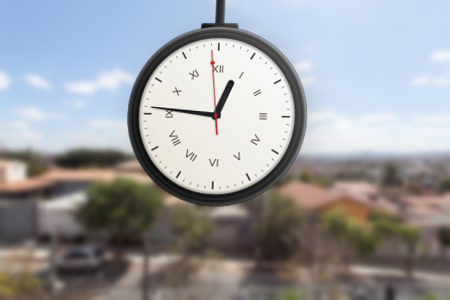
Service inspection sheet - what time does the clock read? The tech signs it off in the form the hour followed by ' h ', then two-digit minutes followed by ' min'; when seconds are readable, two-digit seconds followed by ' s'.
12 h 45 min 59 s
